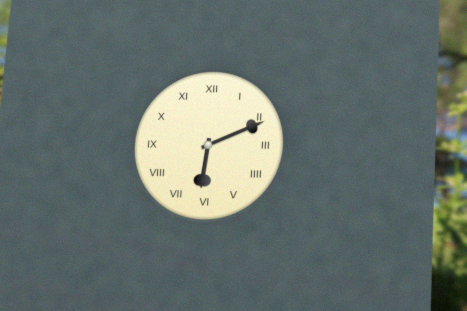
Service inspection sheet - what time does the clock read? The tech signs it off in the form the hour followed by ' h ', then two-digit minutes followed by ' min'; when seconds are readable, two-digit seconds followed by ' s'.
6 h 11 min
